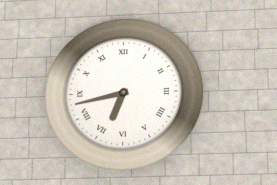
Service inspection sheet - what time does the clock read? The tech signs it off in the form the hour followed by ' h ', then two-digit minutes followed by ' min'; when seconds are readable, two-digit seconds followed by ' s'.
6 h 43 min
